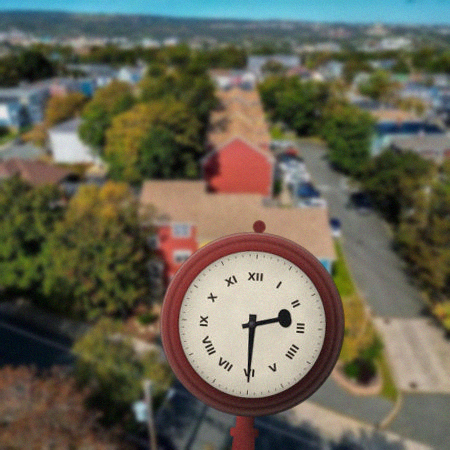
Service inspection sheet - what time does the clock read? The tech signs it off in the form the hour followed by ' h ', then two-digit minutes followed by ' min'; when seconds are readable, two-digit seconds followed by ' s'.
2 h 30 min
